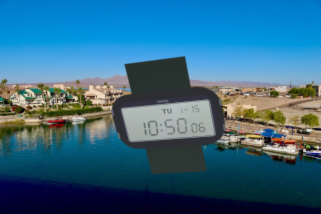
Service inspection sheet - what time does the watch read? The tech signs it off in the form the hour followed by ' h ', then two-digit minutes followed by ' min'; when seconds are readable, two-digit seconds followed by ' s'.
10 h 50 min 06 s
